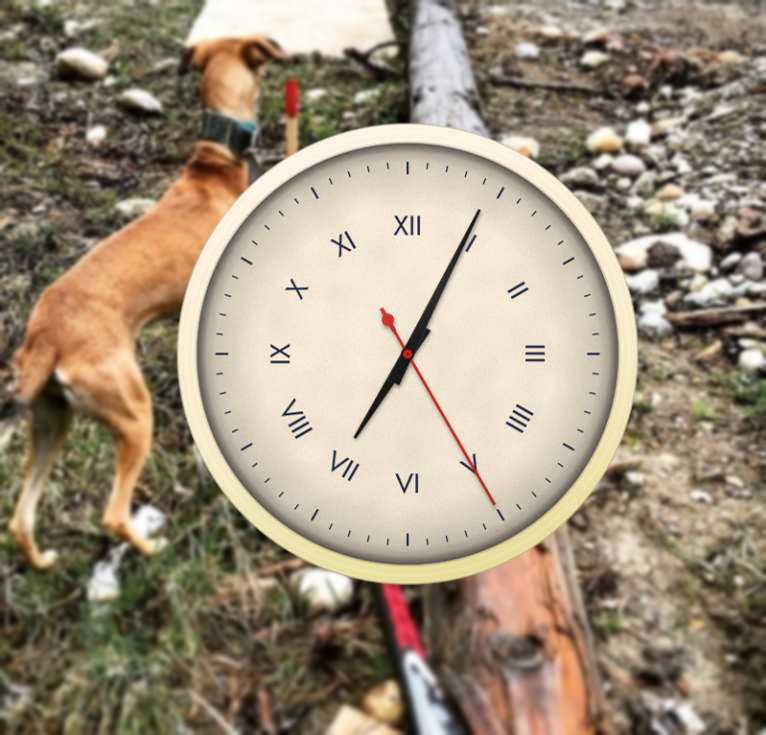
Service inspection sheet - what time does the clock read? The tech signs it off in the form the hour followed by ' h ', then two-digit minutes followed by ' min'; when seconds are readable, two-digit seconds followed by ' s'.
7 h 04 min 25 s
